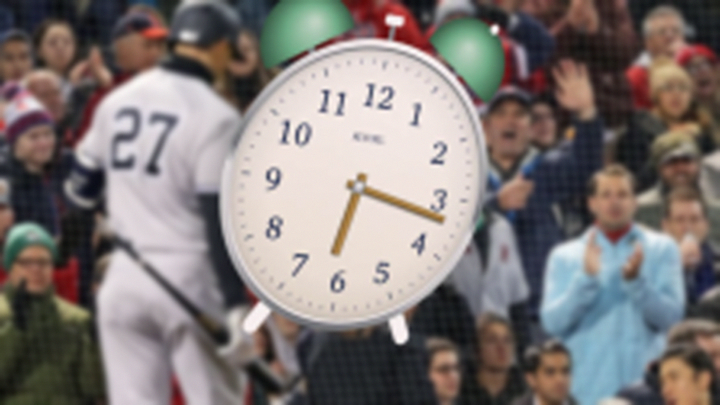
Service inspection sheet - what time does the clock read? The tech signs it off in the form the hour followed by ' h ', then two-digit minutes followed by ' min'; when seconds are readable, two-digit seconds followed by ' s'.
6 h 17 min
